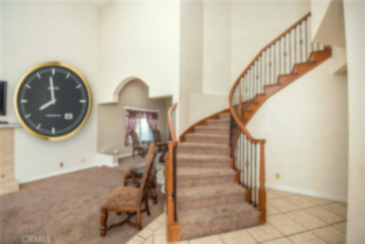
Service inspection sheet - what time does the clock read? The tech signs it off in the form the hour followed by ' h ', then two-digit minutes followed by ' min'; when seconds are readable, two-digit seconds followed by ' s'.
7 h 59 min
